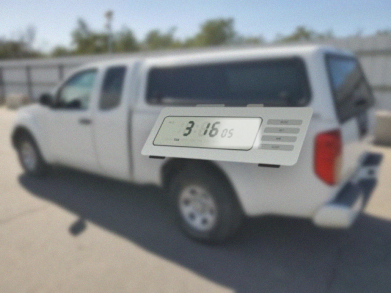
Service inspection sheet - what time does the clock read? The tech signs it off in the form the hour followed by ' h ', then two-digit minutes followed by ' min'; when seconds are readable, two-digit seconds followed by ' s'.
3 h 16 min 05 s
